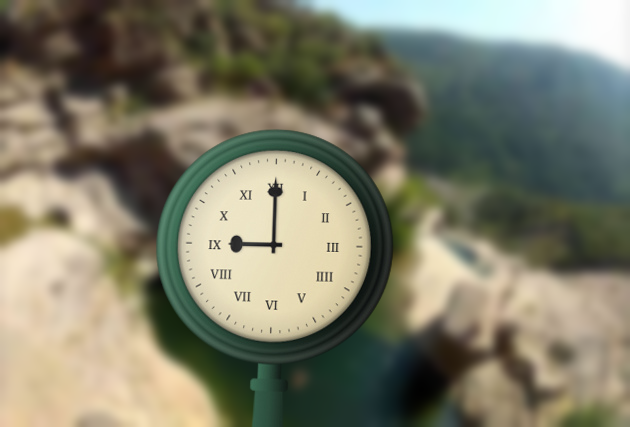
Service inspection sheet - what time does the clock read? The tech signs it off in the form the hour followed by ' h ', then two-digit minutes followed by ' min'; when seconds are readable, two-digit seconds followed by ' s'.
9 h 00 min
